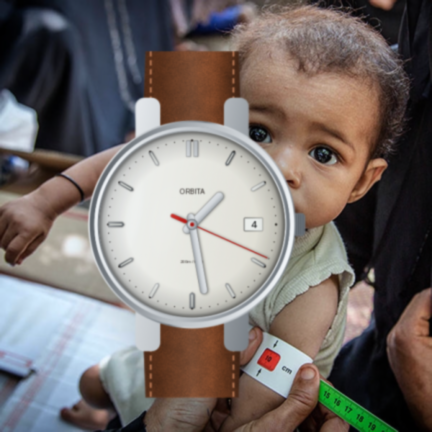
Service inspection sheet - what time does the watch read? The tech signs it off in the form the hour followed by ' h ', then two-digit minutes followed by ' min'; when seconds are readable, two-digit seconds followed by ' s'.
1 h 28 min 19 s
